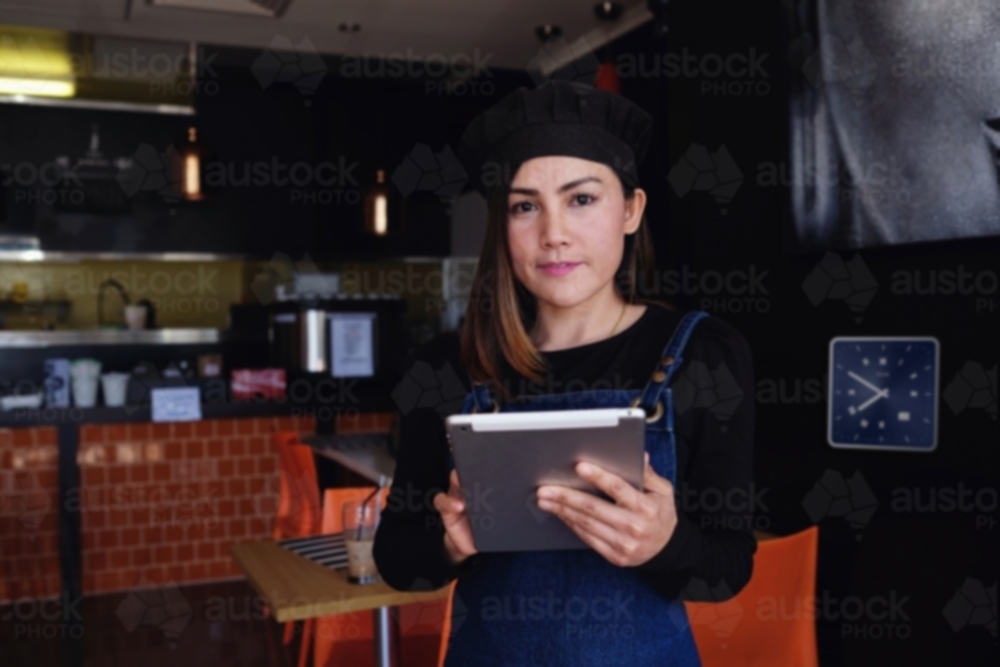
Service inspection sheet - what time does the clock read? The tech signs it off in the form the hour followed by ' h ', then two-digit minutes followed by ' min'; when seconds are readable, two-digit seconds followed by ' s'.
7 h 50 min
